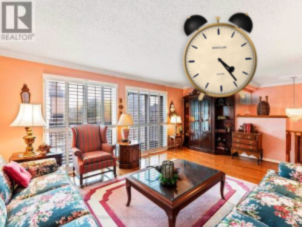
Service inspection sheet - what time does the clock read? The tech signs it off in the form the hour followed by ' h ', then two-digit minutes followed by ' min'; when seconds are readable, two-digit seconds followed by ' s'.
4 h 24 min
